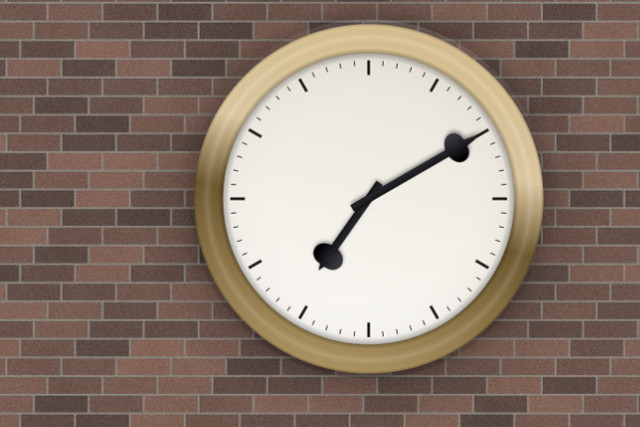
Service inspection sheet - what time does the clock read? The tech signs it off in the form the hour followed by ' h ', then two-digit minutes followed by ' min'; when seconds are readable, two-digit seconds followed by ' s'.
7 h 10 min
